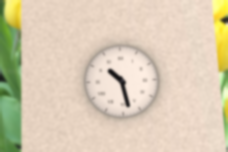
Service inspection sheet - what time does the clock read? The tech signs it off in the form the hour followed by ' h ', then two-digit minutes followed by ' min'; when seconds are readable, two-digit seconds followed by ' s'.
10 h 28 min
